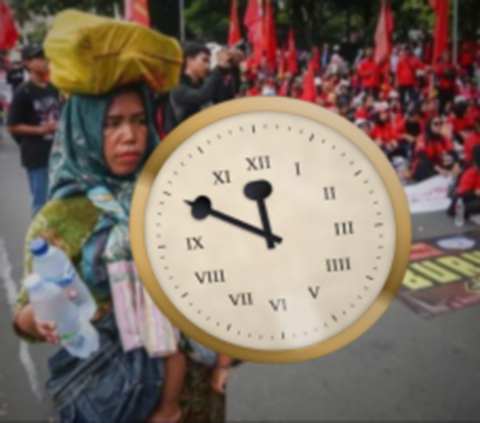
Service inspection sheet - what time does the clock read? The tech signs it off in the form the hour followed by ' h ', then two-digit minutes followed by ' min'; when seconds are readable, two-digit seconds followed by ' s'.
11 h 50 min
